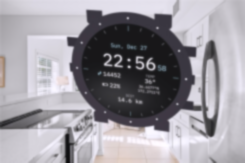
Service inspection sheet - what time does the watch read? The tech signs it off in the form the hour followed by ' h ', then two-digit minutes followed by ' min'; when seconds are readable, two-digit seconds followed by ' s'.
22 h 56 min
